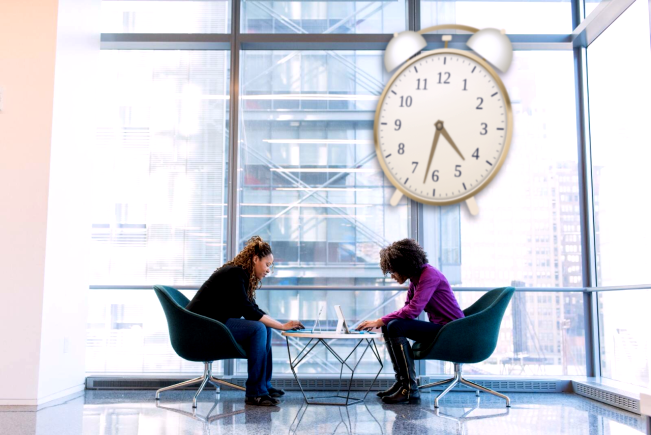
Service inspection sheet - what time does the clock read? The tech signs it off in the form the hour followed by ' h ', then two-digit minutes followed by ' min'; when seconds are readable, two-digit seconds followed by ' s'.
4 h 32 min
